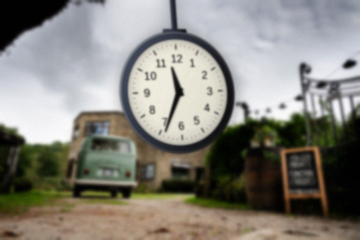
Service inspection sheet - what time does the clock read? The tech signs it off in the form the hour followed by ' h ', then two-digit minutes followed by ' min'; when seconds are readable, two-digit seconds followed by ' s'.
11 h 34 min
